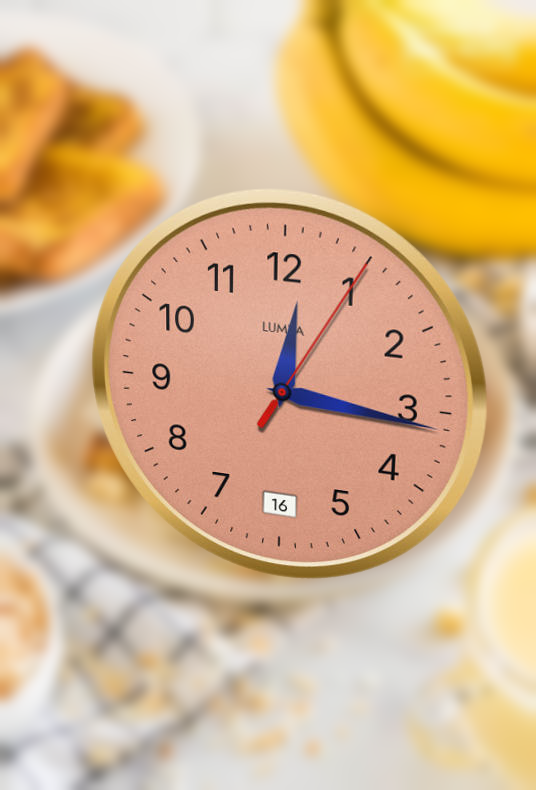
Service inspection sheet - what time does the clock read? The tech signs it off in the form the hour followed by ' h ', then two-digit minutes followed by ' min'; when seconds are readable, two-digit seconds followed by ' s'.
12 h 16 min 05 s
